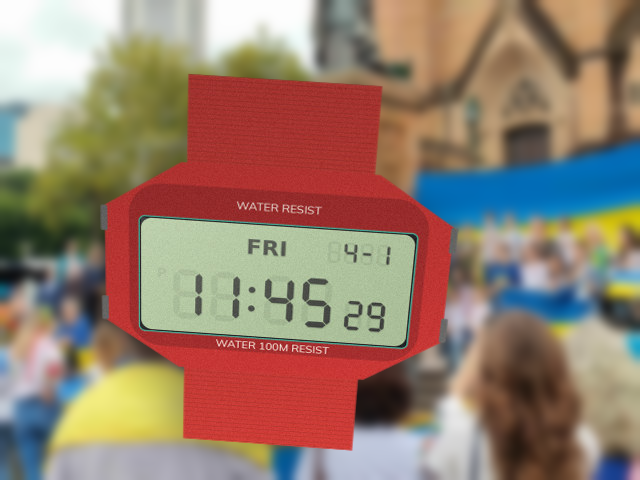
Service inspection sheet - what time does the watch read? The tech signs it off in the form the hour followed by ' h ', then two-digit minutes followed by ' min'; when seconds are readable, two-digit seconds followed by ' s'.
11 h 45 min 29 s
